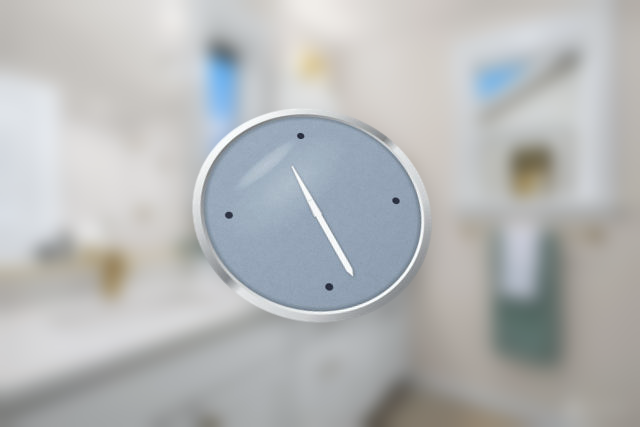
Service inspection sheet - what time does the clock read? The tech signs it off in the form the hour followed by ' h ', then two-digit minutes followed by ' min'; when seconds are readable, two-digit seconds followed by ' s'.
11 h 27 min
